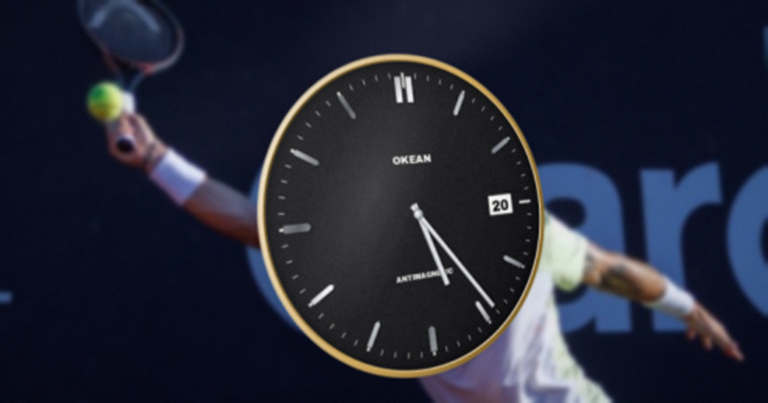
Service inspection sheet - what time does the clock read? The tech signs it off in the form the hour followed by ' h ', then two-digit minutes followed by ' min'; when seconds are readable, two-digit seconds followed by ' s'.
5 h 24 min
